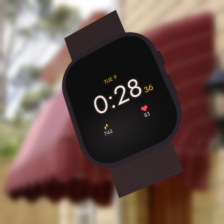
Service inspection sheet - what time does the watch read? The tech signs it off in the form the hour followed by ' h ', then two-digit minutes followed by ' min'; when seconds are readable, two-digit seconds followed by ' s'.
0 h 28 min
